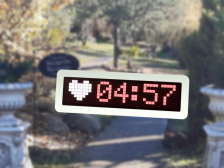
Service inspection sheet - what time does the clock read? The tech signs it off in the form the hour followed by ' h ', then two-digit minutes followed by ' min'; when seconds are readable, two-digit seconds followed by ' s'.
4 h 57 min
